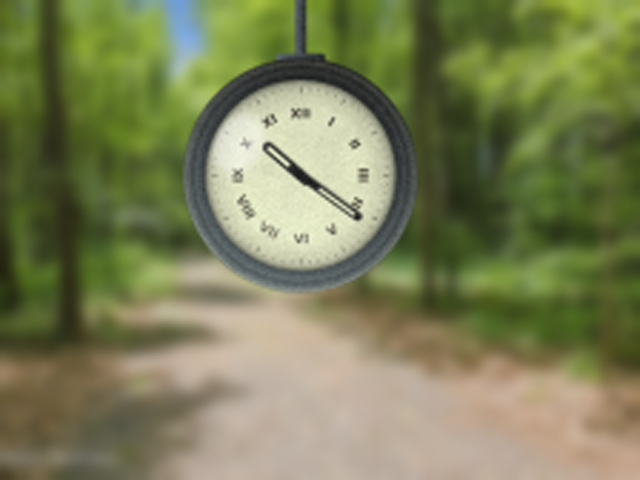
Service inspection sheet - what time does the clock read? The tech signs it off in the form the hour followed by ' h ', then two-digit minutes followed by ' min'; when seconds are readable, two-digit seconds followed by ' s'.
10 h 21 min
